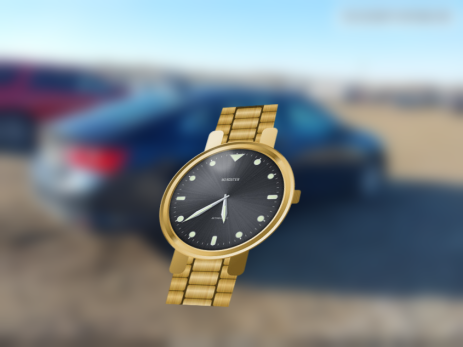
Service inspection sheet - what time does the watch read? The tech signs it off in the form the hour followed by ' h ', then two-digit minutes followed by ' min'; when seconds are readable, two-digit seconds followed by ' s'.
5 h 39 min
